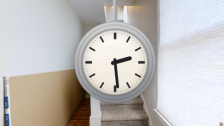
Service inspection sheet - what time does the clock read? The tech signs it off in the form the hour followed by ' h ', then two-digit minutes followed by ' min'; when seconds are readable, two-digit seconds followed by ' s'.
2 h 29 min
